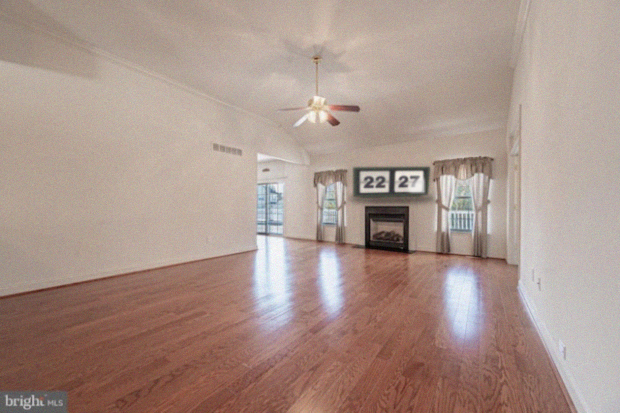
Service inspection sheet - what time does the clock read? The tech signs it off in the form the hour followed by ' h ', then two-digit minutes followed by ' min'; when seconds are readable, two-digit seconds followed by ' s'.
22 h 27 min
